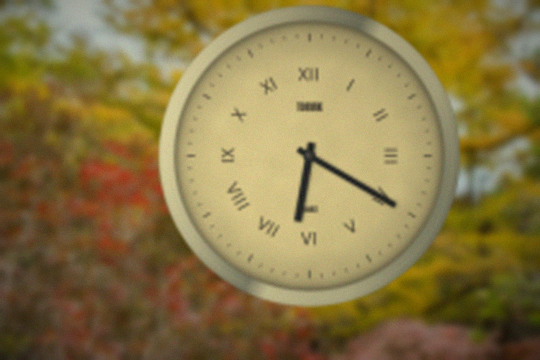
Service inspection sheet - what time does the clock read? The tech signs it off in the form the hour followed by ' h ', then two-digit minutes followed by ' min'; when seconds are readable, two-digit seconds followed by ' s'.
6 h 20 min
